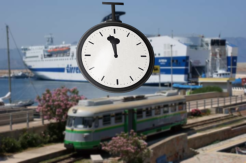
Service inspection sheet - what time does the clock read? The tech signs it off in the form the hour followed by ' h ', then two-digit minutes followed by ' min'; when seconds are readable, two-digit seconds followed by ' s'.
11 h 58 min
